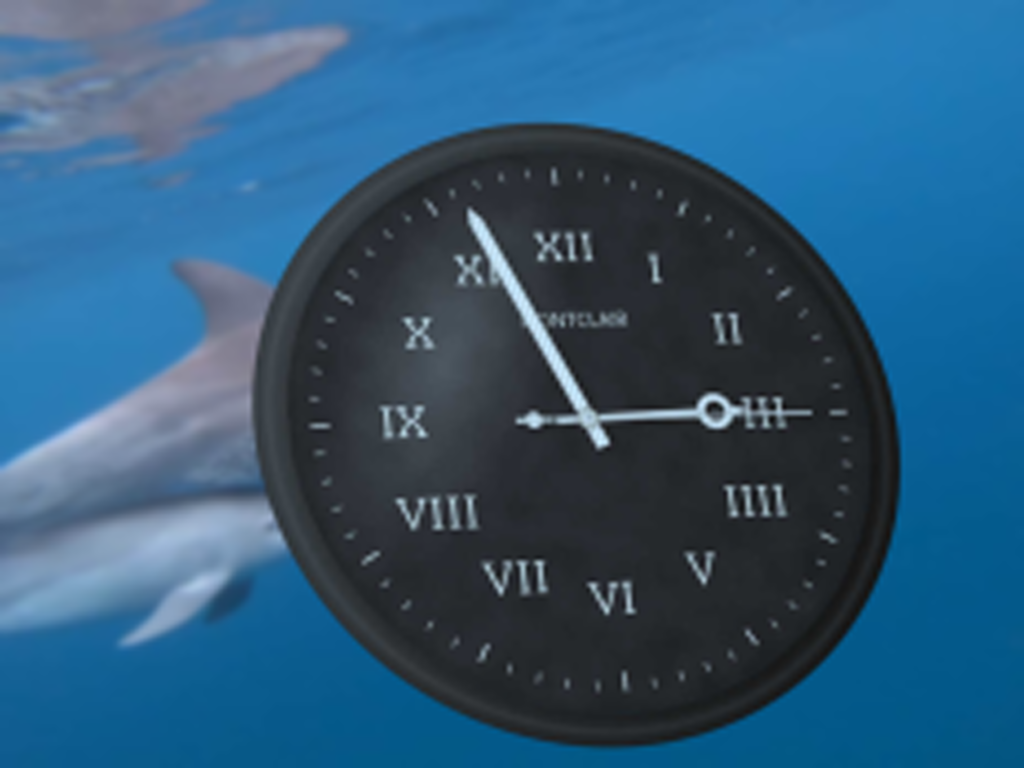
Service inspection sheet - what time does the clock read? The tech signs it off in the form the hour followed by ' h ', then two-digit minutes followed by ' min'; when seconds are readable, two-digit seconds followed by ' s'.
2 h 56 min 15 s
